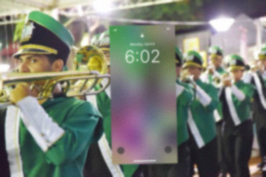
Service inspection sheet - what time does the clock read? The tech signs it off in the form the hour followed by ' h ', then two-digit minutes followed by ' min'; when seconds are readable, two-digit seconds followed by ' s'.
6 h 02 min
